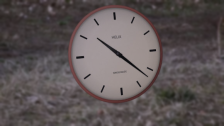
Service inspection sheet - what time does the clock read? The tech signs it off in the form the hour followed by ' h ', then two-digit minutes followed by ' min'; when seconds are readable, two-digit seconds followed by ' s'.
10 h 22 min
